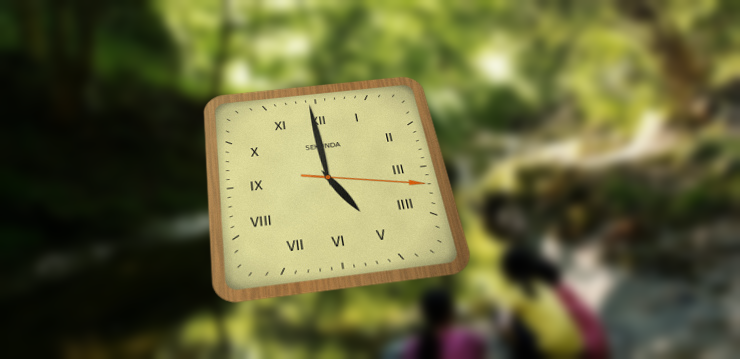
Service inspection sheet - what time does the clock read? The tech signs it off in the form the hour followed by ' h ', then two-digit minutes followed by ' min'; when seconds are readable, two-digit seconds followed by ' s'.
4 h 59 min 17 s
